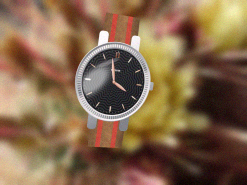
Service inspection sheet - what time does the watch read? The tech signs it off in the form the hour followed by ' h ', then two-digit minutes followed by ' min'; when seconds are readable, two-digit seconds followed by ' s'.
3 h 58 min
